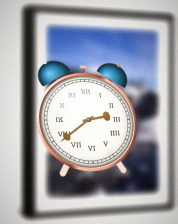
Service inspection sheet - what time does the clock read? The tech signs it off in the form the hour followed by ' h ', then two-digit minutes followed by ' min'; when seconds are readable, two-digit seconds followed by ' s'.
2 h 39 min
